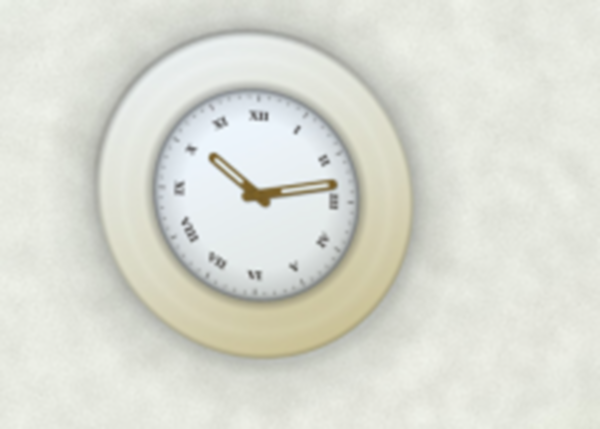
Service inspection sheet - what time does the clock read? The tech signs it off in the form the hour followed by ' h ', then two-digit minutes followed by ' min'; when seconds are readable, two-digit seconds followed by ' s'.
10 h 13 min
